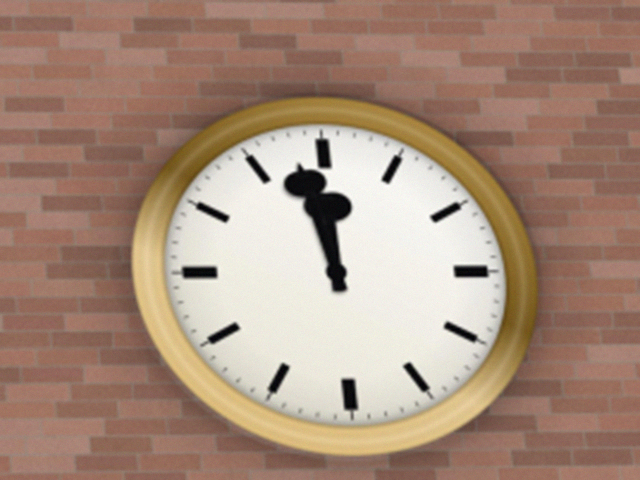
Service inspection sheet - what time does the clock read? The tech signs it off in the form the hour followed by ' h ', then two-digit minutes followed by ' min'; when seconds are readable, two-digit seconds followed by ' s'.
11 h 58 min
